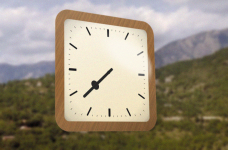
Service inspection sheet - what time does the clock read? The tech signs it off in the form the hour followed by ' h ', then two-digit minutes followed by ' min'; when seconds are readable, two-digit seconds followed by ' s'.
7 h 38 min
